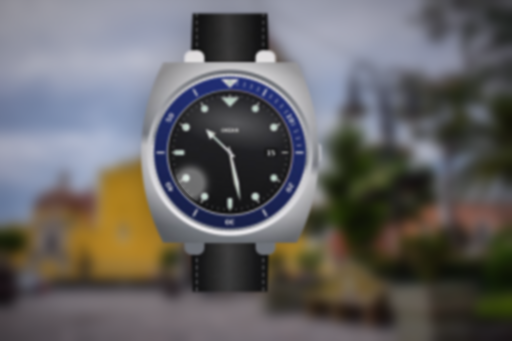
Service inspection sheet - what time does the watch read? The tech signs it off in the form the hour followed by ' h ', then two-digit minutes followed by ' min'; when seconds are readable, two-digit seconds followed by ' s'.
10 h 28 min
